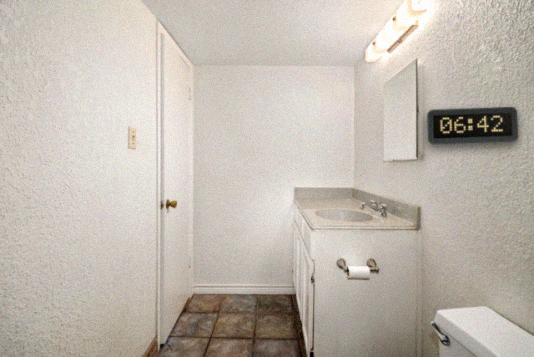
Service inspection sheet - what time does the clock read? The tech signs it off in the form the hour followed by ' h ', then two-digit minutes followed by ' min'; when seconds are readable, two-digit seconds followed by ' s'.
6 h 42 min
